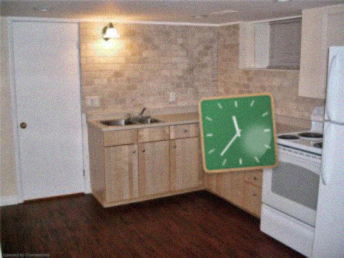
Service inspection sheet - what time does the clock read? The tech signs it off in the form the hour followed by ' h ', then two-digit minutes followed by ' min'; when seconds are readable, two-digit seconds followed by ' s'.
11 h 37 min
